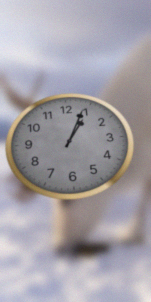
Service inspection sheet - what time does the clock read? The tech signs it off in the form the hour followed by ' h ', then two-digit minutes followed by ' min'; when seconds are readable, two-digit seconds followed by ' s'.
1 h 04 min
